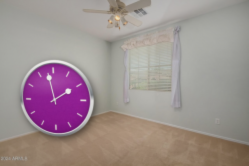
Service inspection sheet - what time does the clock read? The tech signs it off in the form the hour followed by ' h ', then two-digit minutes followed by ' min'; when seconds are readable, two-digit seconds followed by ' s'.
1 h 58 min
